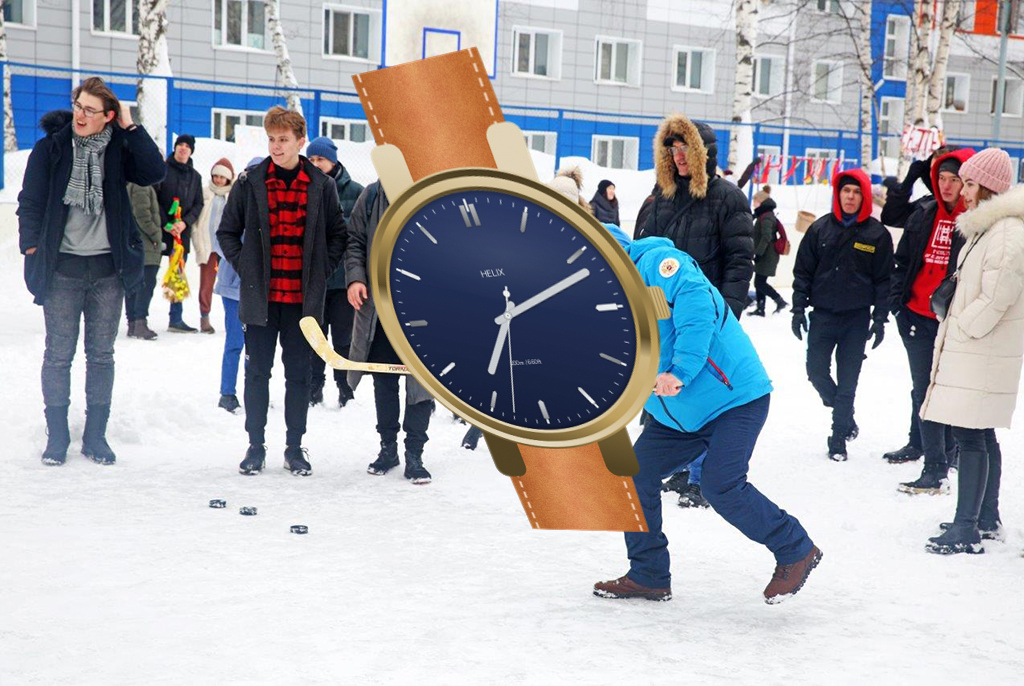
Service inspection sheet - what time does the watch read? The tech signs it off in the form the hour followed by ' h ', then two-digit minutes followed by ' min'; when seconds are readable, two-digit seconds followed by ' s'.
7 h 11 min 33 s
